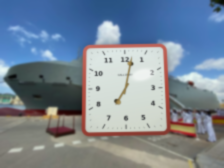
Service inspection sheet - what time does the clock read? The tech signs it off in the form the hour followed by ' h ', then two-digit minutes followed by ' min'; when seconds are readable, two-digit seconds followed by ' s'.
7 h 02 min
